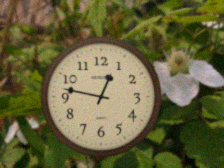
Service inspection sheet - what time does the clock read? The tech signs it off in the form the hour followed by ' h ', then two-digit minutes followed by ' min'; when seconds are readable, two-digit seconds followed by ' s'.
12 h 47 min
